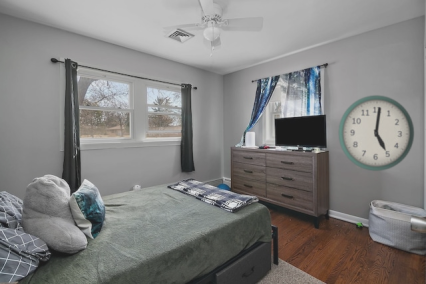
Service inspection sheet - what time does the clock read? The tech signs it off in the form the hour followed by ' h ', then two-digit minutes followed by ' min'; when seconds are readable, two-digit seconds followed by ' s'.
5 h 01 min
